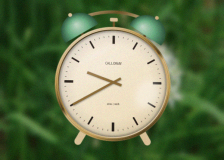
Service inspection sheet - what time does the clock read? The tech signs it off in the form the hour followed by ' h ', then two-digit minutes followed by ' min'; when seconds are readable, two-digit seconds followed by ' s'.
9 h 40 min
